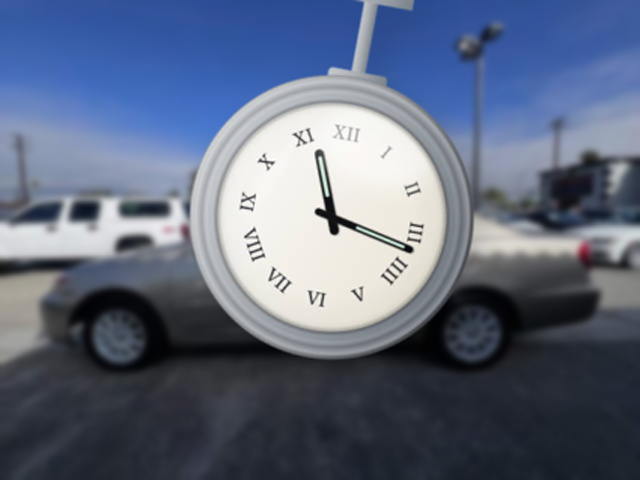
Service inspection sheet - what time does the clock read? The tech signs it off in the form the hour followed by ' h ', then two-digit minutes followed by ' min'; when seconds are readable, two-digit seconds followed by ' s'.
11 h 17 min
